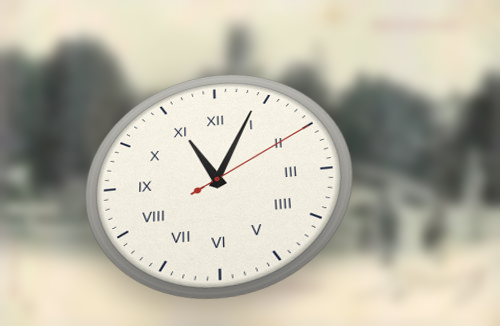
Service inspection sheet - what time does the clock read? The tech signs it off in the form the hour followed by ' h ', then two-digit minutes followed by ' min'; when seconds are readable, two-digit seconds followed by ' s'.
11 h 04 min 10 s
